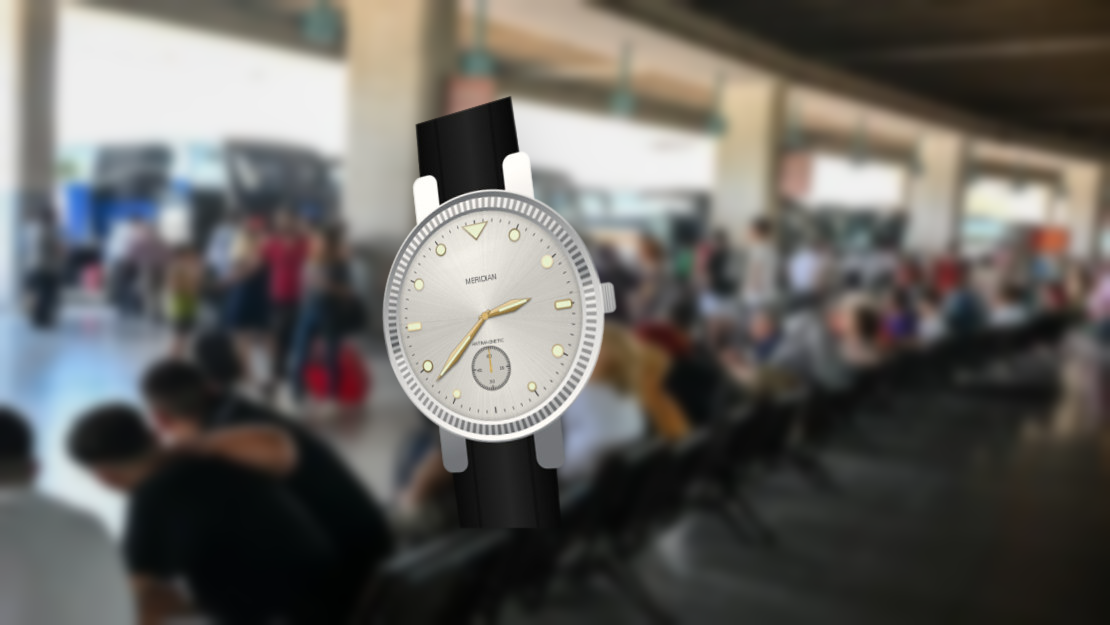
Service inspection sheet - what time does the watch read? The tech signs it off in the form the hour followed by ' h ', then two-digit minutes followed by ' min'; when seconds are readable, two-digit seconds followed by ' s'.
2 h 38 min
